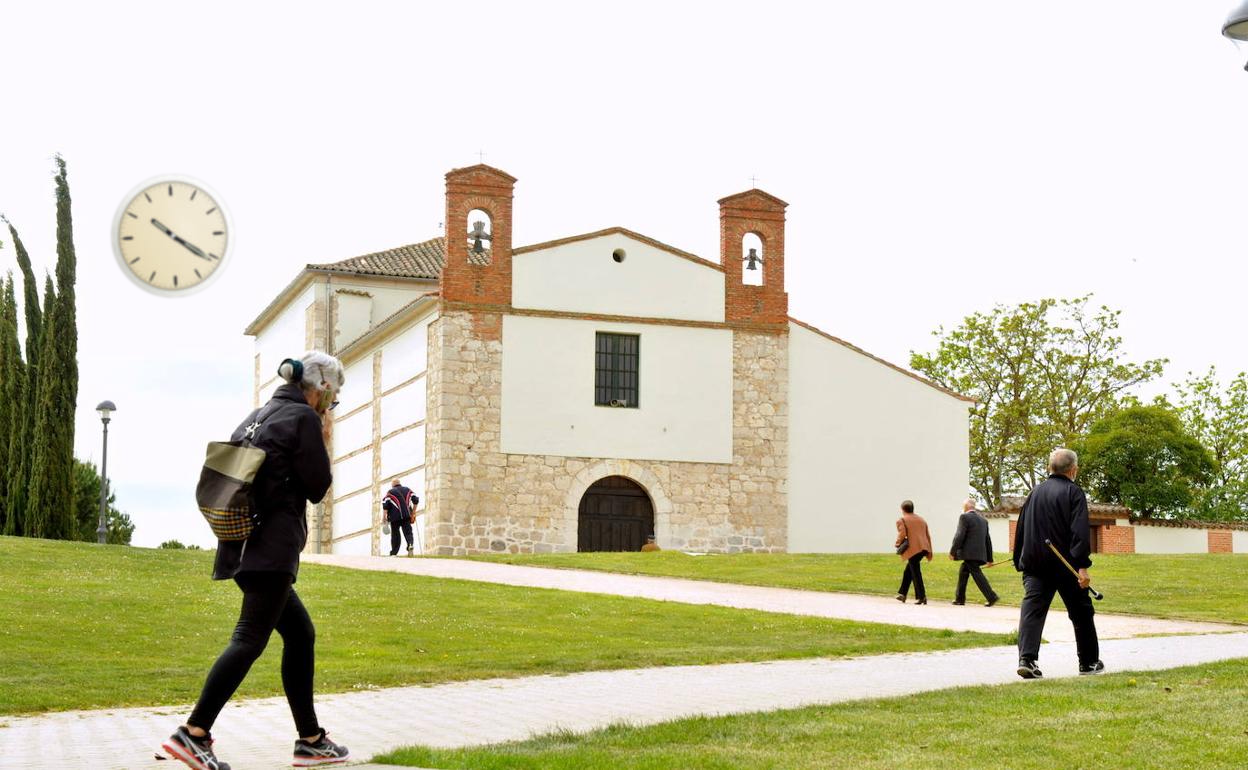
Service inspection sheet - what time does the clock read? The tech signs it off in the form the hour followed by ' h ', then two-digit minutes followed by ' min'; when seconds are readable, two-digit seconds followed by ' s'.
10 h 21 min
